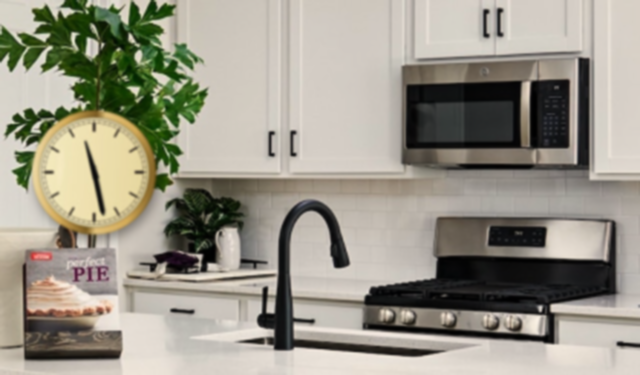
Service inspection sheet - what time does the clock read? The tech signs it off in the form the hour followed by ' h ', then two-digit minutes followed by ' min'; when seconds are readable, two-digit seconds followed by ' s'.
11 h 28 min
